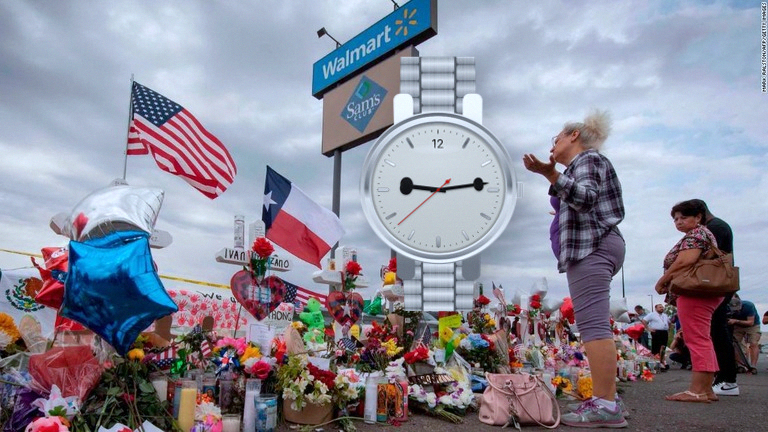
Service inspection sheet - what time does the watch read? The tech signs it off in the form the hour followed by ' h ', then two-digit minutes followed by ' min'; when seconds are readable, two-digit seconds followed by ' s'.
9 h 13 min 38 s
